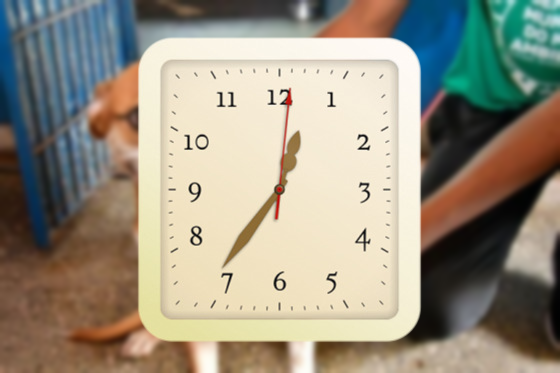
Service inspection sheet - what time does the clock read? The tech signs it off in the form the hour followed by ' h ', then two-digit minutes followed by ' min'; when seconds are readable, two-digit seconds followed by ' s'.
12 h 36 min 01 s
